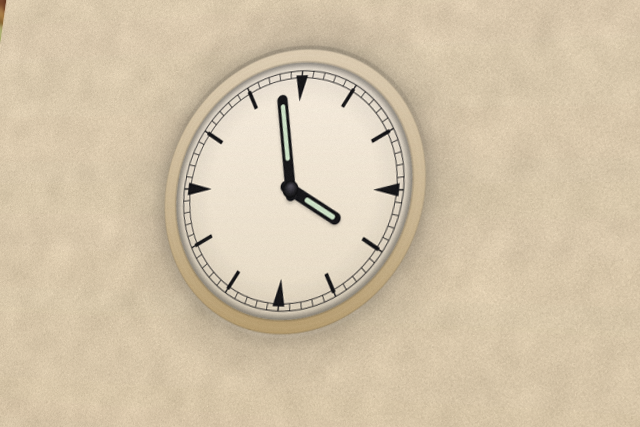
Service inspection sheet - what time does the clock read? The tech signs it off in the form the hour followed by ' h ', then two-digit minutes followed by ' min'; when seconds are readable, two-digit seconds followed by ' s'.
3 h 58 min
